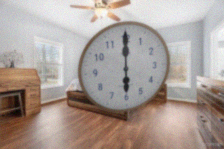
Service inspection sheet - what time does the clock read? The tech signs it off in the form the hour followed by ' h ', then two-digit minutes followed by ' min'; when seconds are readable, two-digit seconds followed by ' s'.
6 h 00 min
